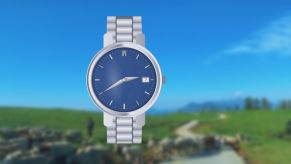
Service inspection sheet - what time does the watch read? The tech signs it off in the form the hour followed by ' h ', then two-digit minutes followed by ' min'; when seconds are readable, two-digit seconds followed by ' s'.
2 h 40 min
